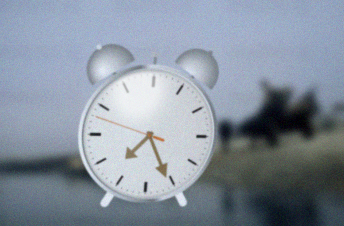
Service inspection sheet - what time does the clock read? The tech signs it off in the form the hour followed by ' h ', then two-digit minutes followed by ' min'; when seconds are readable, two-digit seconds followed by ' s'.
7 h 25 min 48 s
